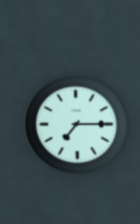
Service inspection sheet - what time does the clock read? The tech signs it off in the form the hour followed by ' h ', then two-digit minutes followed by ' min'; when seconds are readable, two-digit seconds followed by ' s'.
7 h 15 min
